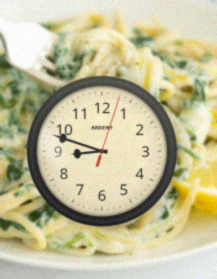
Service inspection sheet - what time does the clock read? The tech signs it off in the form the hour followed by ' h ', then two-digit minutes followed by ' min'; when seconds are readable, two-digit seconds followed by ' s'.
8 h 48 min 03 s
